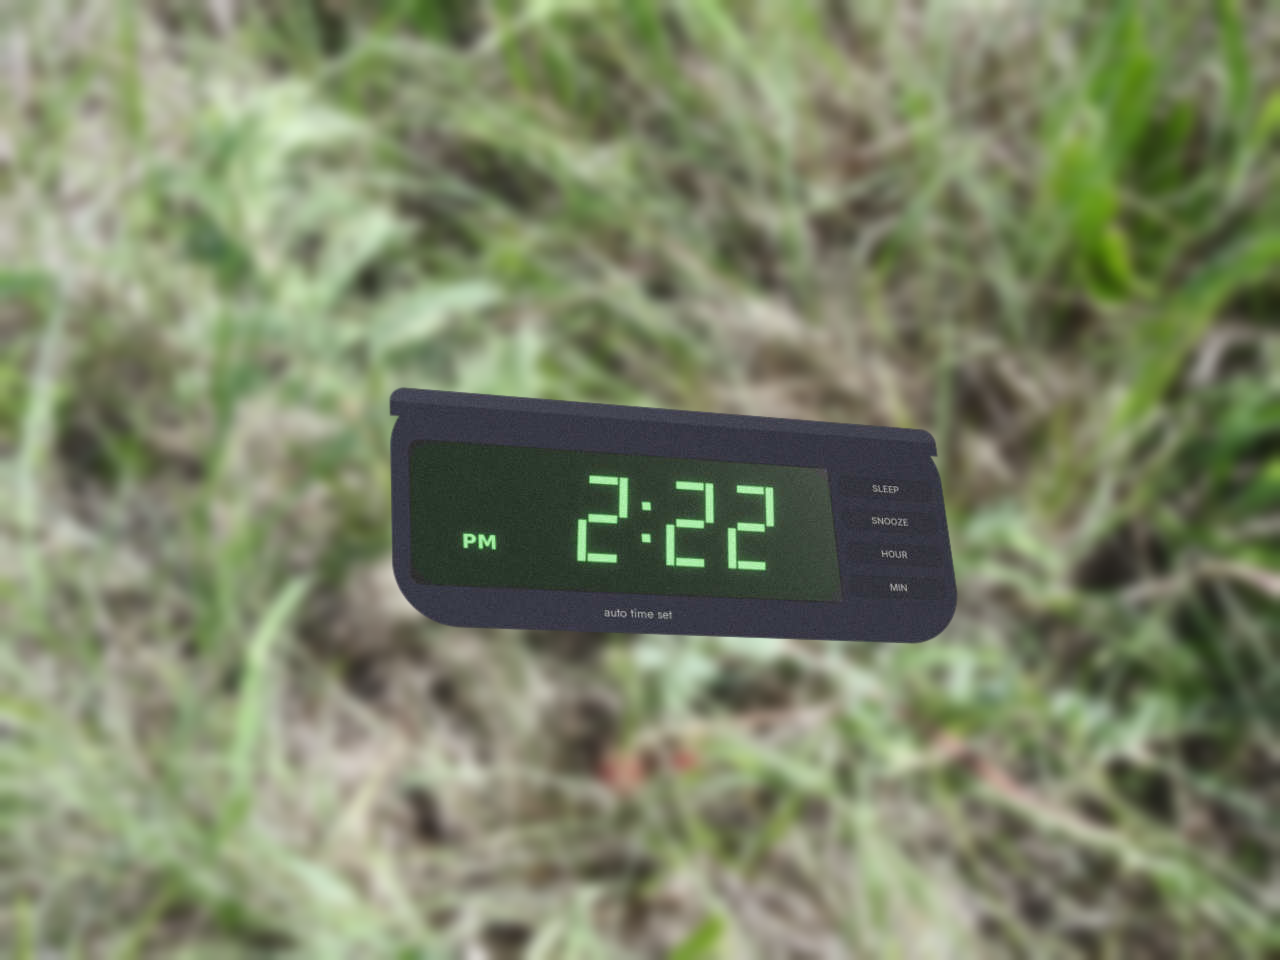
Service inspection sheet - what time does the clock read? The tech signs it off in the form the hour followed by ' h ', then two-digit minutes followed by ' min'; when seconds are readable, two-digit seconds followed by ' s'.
2 h 22 min
